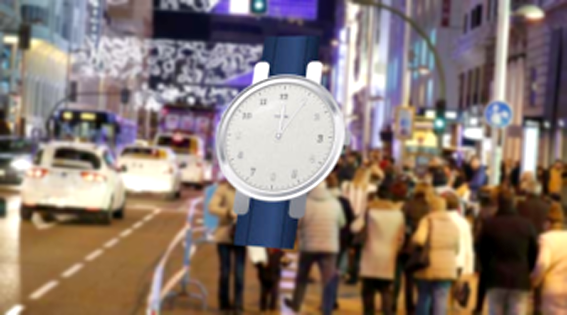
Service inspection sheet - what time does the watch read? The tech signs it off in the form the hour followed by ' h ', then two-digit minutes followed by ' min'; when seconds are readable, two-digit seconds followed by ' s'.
12 h 05 min
